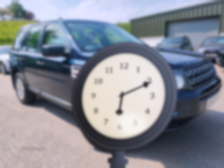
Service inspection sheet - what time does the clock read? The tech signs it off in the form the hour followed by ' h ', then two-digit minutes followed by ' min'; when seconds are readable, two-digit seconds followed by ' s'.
6 h 11 min
